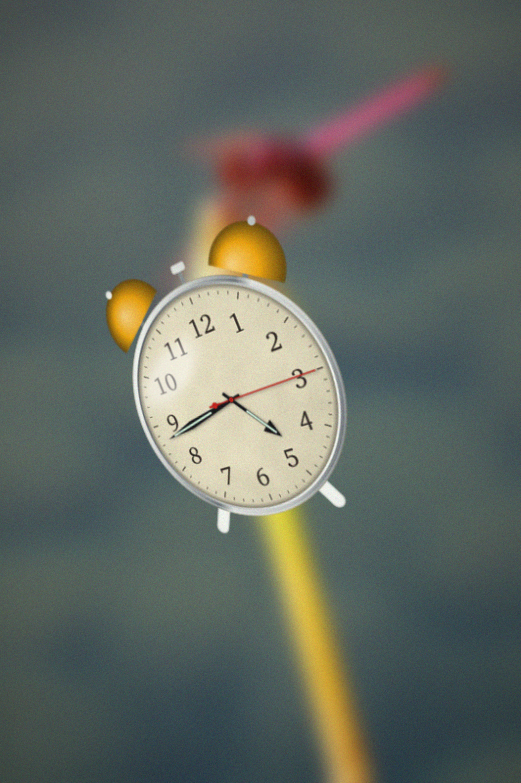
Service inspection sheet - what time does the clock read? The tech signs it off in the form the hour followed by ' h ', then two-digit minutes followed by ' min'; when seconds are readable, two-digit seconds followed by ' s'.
4 h 43 min 15 s
